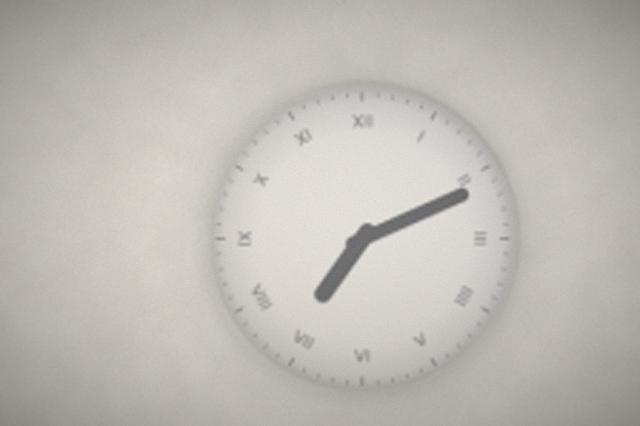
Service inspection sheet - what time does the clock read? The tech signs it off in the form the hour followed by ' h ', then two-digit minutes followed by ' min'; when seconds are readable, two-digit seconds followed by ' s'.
7 h 11 min
